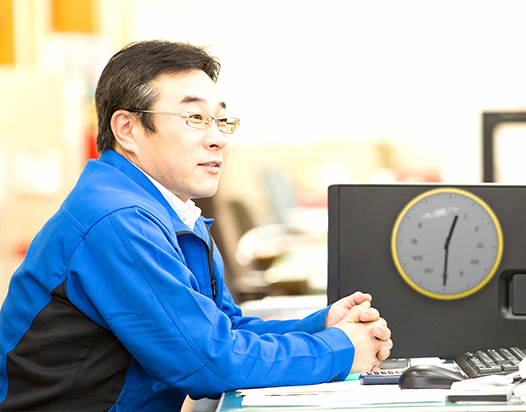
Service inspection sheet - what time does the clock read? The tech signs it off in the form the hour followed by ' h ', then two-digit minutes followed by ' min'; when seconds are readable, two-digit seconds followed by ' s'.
12 h 30 min
